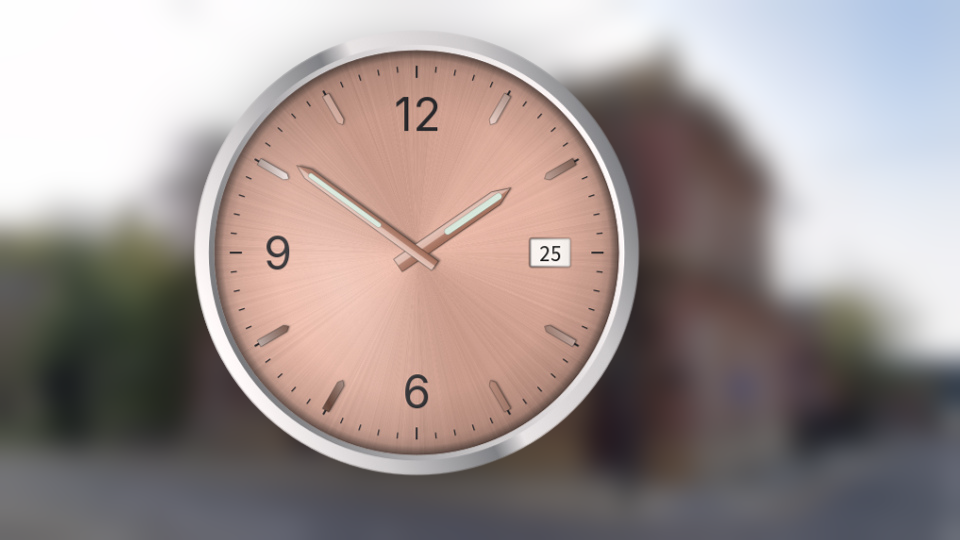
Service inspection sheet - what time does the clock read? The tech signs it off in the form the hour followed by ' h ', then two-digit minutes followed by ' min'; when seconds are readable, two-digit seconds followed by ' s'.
1 h 51 min
